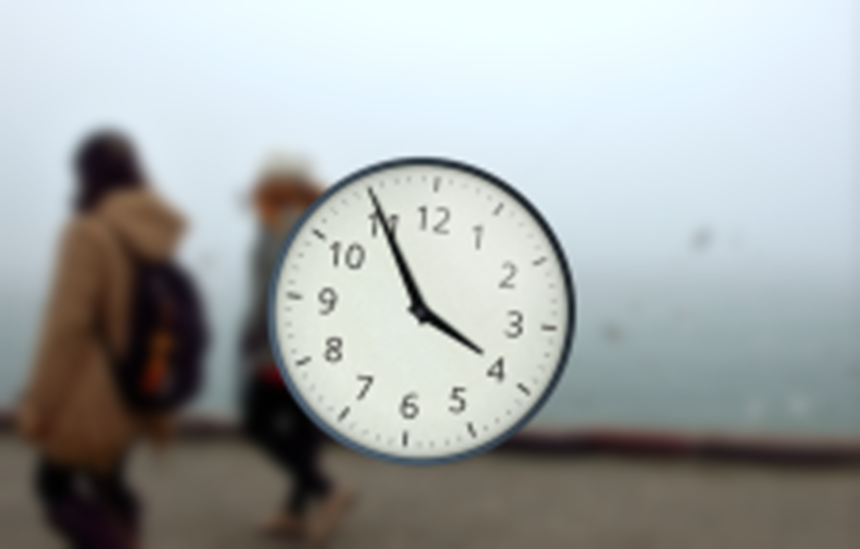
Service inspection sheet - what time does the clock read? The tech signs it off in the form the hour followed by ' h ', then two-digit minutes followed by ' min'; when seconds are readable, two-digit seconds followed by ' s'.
3 h 55 min
